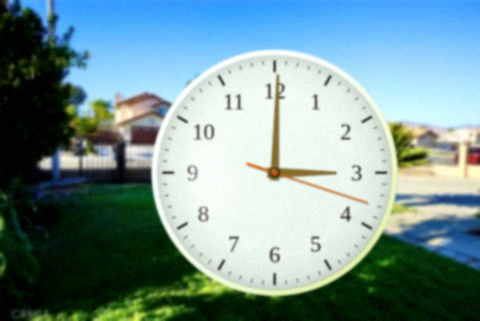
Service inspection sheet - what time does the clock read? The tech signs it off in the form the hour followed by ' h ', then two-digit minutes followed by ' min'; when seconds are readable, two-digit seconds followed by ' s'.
3 h 00 min 18 s
